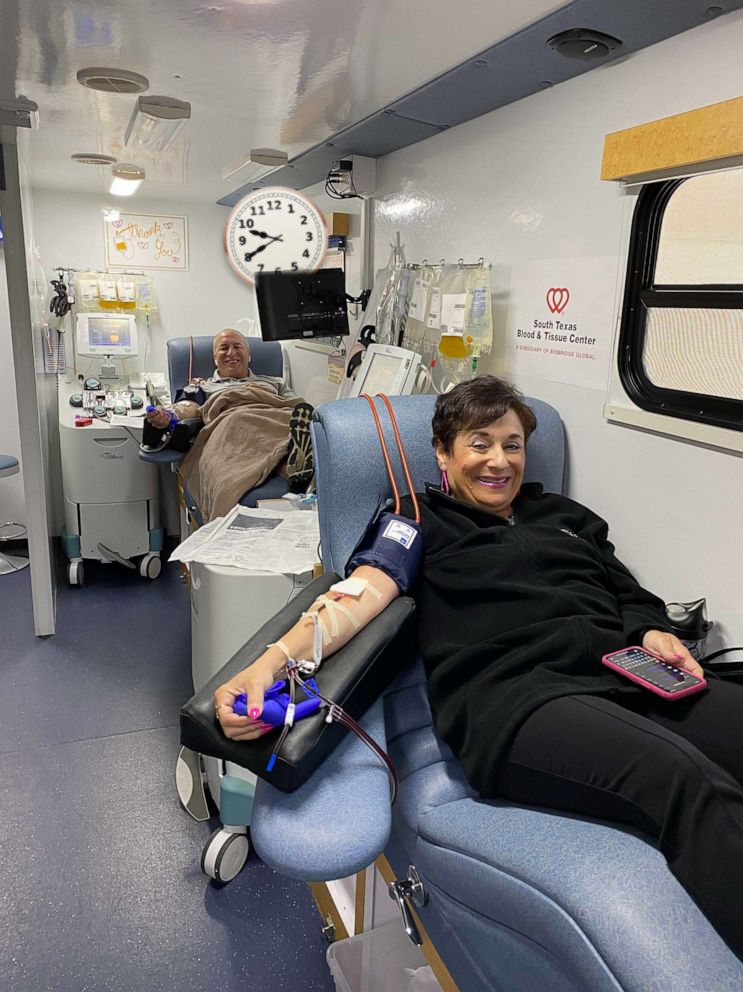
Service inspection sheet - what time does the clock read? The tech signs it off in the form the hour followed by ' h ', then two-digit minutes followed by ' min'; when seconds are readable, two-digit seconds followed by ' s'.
9 h 40 min
